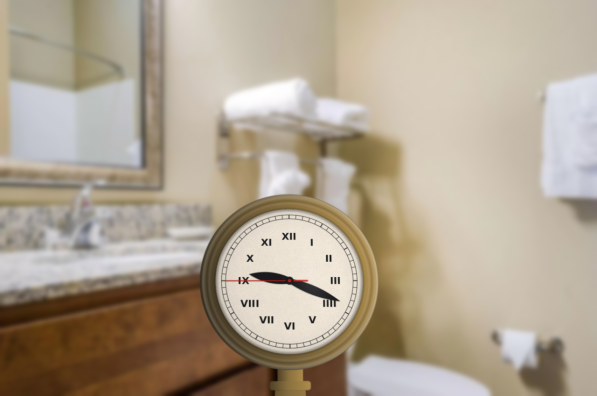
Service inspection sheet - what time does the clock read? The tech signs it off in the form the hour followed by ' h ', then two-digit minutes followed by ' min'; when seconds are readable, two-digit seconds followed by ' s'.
9 h 18 min 45 s
